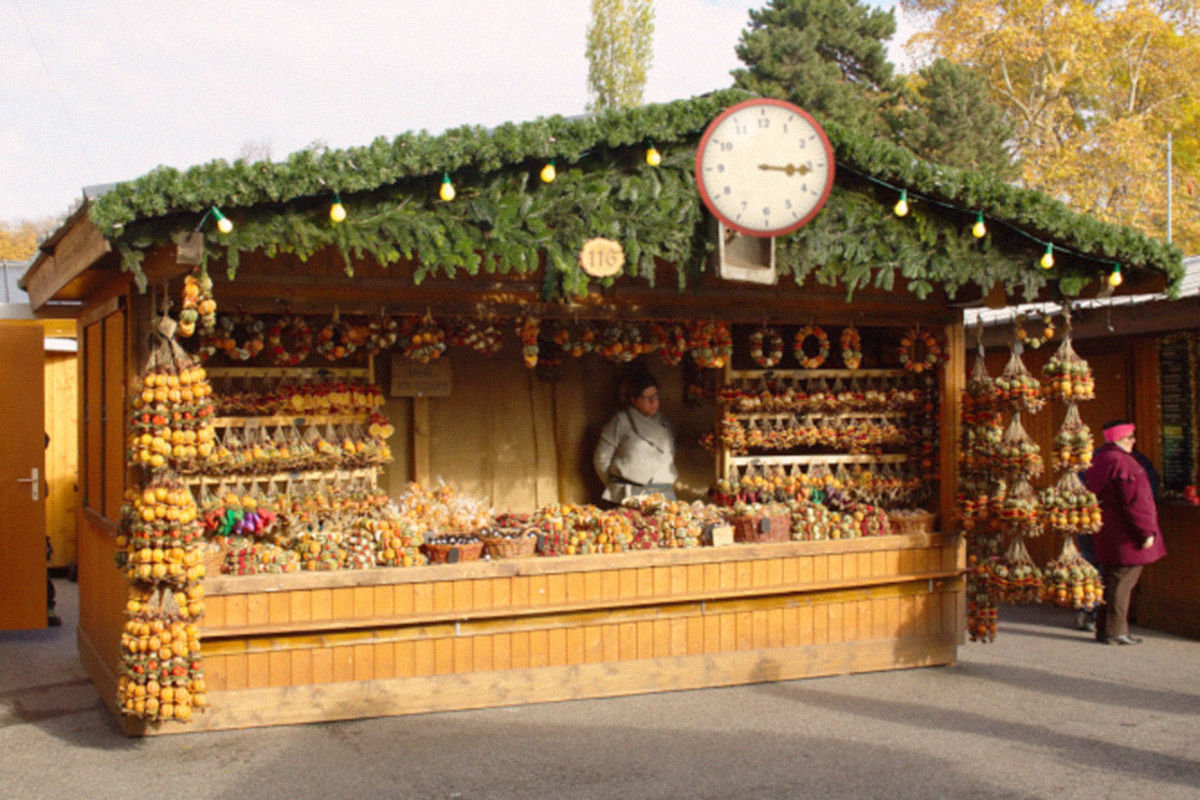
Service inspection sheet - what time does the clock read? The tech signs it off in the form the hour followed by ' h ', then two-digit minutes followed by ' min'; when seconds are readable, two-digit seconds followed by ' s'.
3 h 16 min
